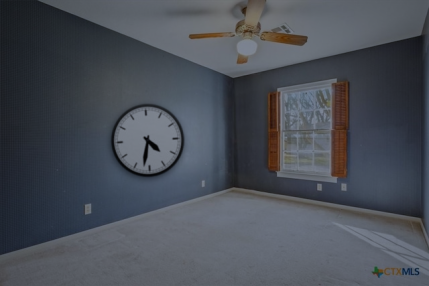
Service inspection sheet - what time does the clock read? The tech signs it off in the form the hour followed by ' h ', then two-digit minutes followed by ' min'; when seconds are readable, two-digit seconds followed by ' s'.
4 h 32 min
